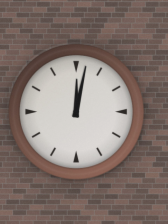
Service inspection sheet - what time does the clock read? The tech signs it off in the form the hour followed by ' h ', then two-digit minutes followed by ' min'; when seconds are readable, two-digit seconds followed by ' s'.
12 h 02 min
